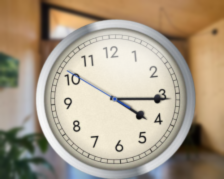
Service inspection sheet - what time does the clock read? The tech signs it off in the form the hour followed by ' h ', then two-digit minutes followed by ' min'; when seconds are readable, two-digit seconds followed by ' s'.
4 h 15 min 51 s
